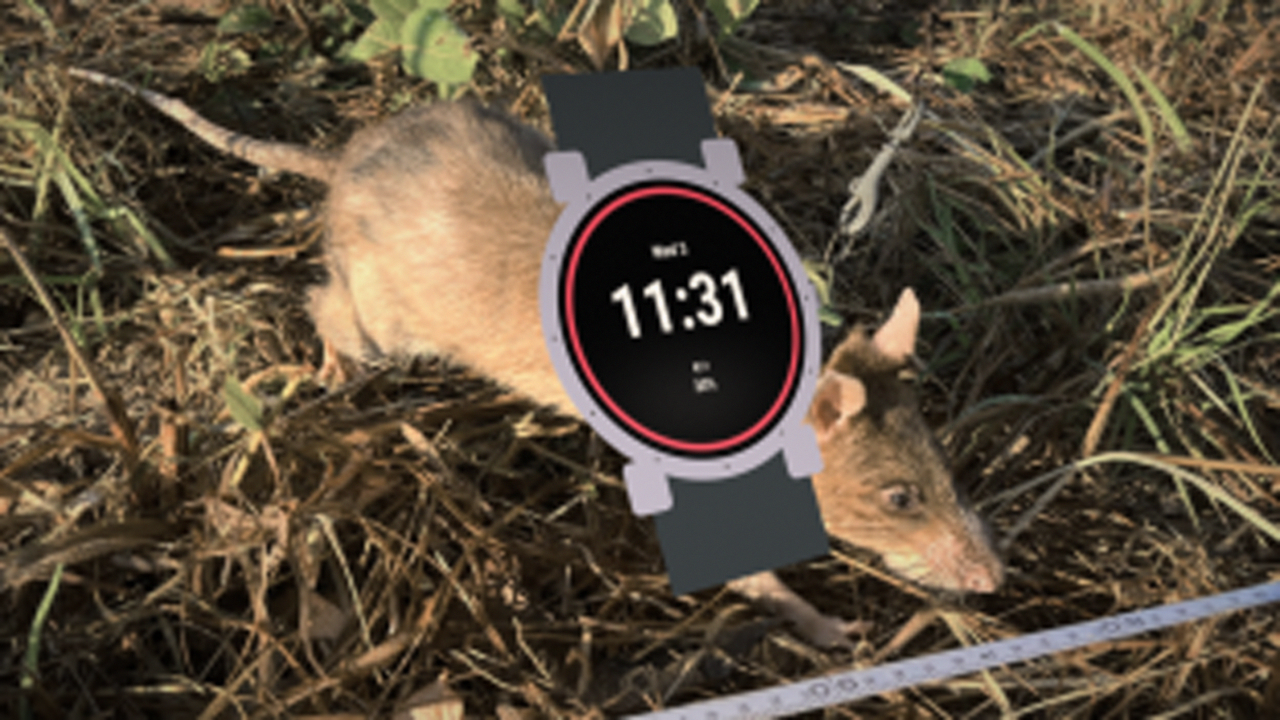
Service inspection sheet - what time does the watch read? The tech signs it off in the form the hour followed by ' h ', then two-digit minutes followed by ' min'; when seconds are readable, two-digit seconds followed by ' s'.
11 h 31 min
